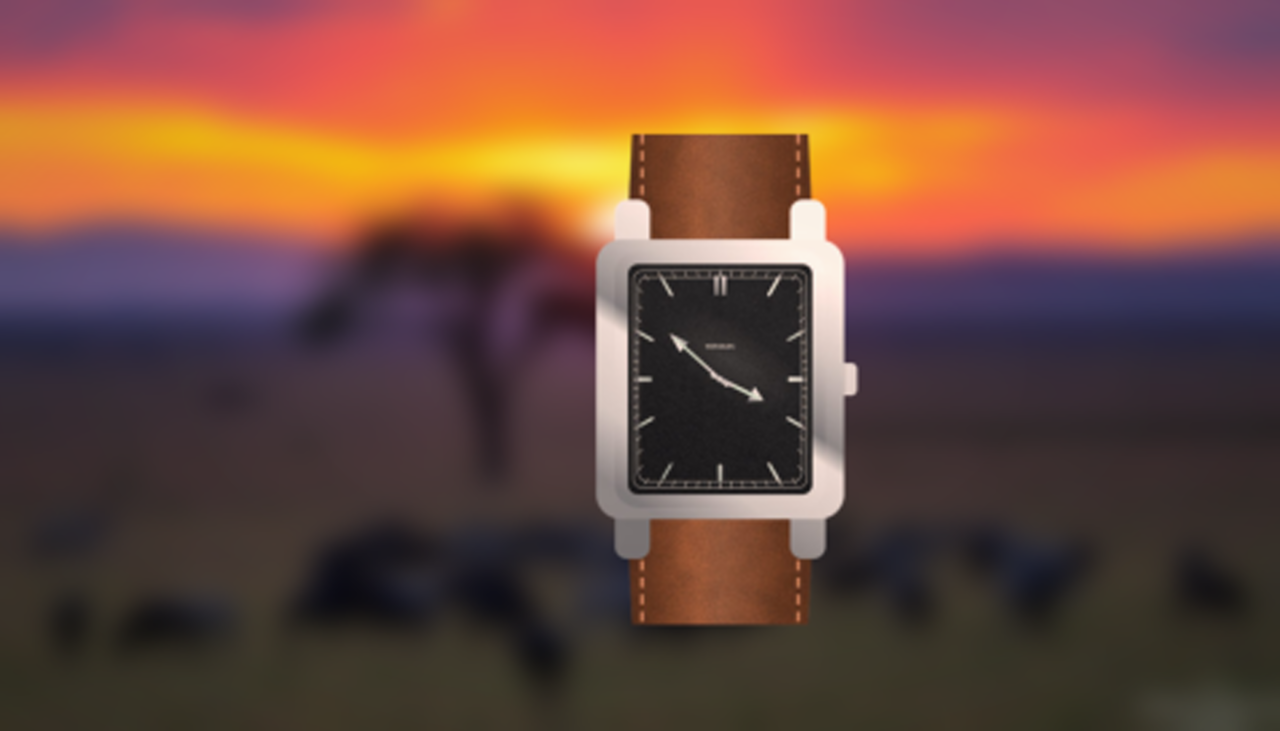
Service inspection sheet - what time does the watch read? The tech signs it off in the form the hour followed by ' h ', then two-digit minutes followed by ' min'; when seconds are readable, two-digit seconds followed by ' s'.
3 h 52 min
